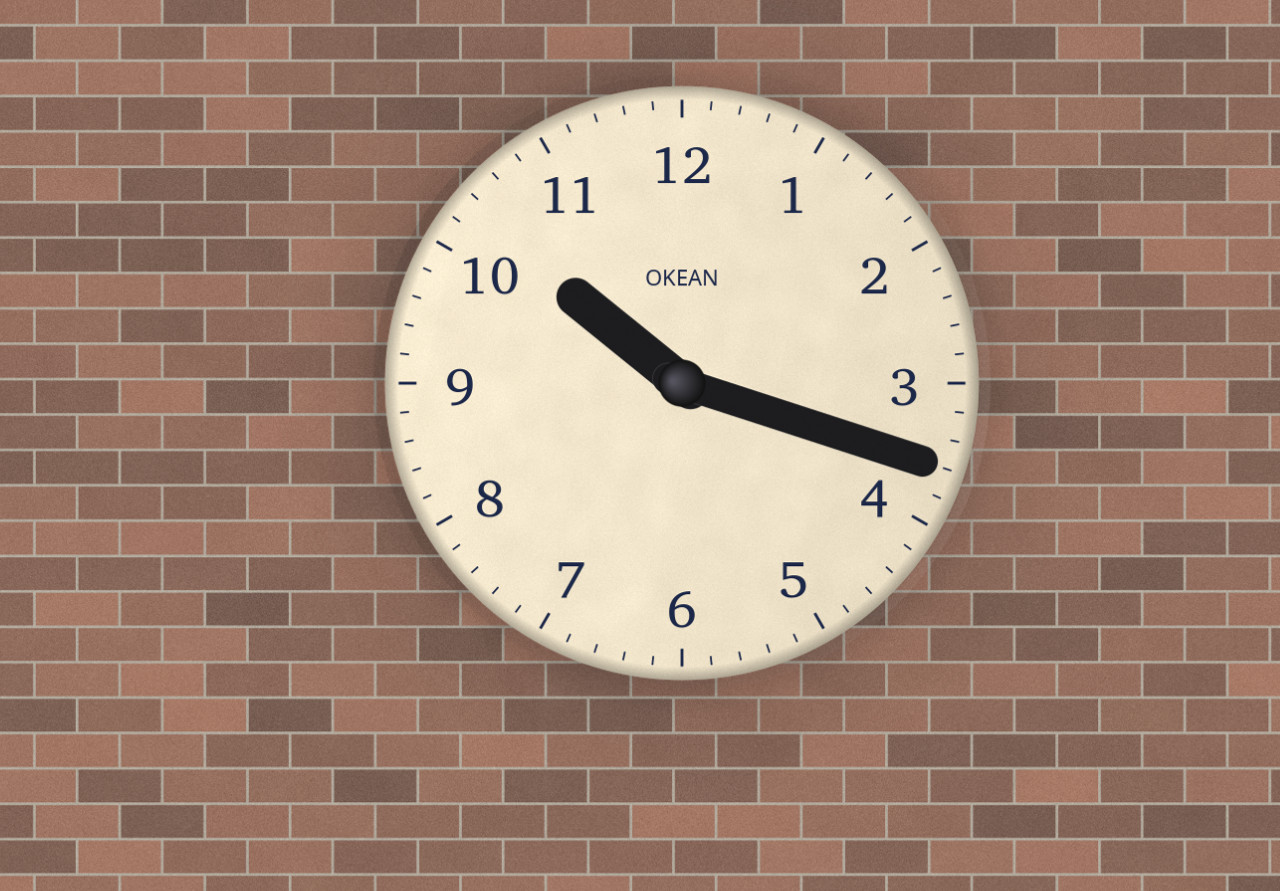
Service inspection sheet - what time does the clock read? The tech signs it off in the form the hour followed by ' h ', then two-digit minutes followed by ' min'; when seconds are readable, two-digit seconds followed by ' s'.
10 h 18 min
